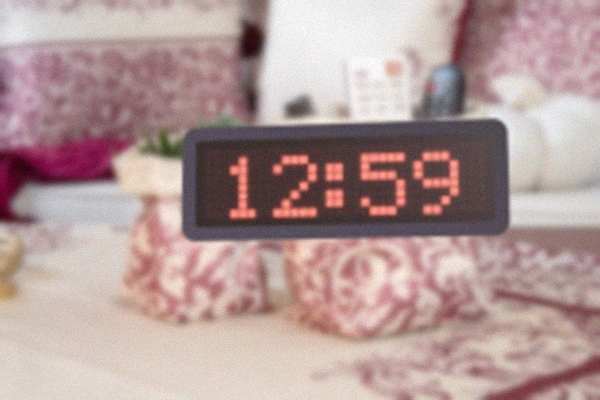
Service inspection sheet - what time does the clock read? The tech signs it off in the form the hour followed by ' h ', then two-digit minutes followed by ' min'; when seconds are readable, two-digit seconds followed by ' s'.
12 h 59 min
